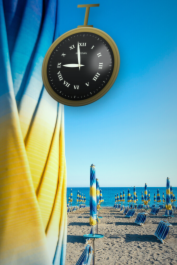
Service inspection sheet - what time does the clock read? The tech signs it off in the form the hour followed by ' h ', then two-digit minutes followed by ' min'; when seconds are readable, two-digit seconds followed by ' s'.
8 h 58 min
